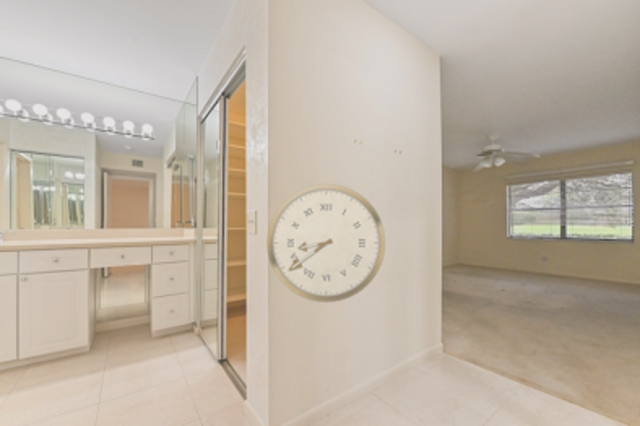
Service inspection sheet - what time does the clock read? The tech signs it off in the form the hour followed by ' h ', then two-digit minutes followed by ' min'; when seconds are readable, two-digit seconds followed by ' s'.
8 h 39 min
